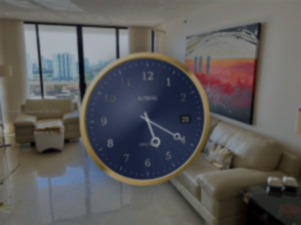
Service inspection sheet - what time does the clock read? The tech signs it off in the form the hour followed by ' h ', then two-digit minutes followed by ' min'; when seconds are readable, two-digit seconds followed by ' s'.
5 h 20 min
